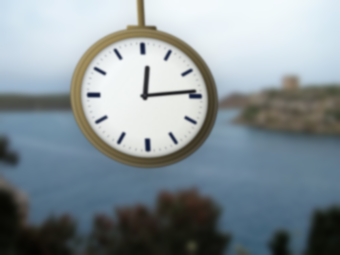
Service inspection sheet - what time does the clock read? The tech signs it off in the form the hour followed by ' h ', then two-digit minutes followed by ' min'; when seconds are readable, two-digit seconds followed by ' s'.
12 h 14 min
